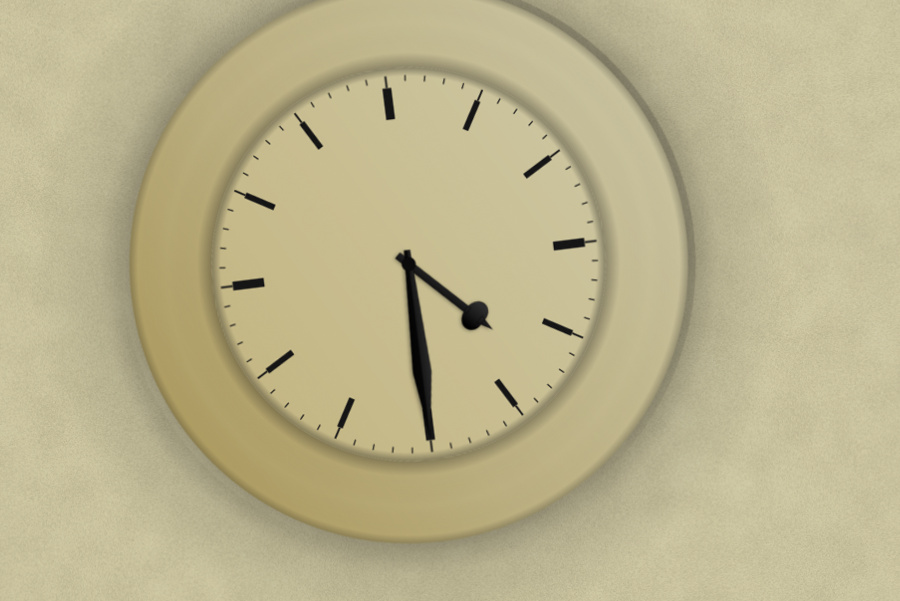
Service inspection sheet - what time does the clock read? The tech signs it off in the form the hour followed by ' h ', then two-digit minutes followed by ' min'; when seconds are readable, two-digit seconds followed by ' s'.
4 h 30 min
